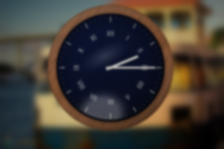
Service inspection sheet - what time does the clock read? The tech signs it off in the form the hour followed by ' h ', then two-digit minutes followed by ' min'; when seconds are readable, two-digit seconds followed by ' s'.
2 h 15 min
